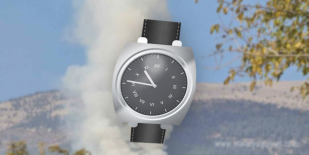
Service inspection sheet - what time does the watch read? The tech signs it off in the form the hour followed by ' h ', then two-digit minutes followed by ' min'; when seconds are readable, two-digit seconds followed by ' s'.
10 h 46 min
